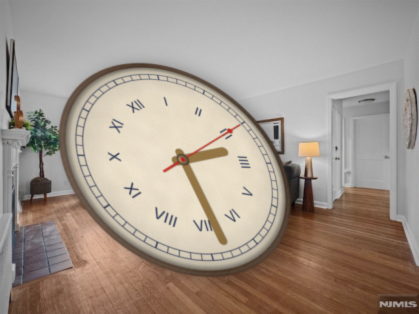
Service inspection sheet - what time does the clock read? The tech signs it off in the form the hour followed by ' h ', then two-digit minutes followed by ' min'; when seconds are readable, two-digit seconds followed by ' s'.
3 h 33 min 15 s
